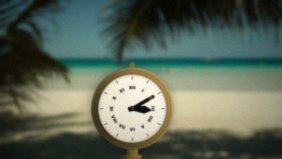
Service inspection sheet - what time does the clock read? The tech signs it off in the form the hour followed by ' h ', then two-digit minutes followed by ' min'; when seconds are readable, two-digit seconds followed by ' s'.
3 h 10 min
